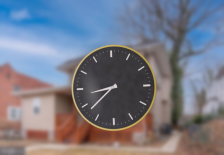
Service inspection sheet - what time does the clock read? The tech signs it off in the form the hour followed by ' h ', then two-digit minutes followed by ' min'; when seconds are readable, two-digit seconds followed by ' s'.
8 h 38 min
